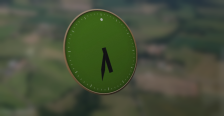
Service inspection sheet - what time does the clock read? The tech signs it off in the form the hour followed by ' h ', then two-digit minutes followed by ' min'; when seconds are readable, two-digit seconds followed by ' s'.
5 h 32 min
